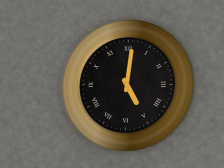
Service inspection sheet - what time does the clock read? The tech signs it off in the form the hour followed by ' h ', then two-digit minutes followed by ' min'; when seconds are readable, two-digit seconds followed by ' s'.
5 h 01 min
